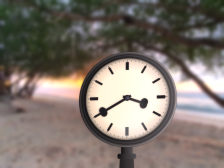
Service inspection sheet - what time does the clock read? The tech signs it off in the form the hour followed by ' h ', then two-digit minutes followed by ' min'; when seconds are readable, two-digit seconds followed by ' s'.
3 h 40 min
